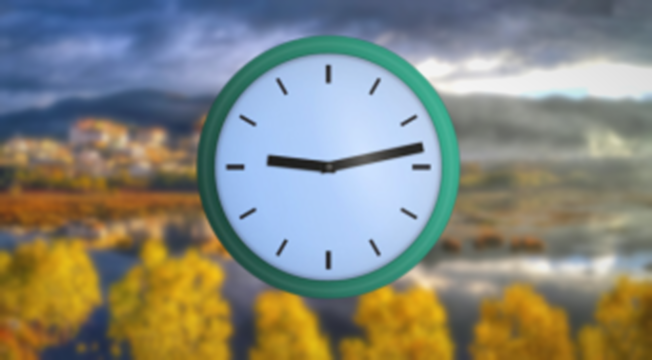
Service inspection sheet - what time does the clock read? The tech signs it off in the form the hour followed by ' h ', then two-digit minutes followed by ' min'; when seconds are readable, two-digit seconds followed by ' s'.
9 h 13 min
